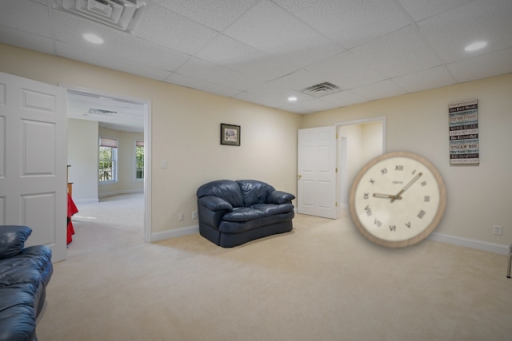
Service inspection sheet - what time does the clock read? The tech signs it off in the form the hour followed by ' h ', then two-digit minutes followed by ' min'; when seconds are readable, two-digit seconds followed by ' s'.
9 h 07 min
